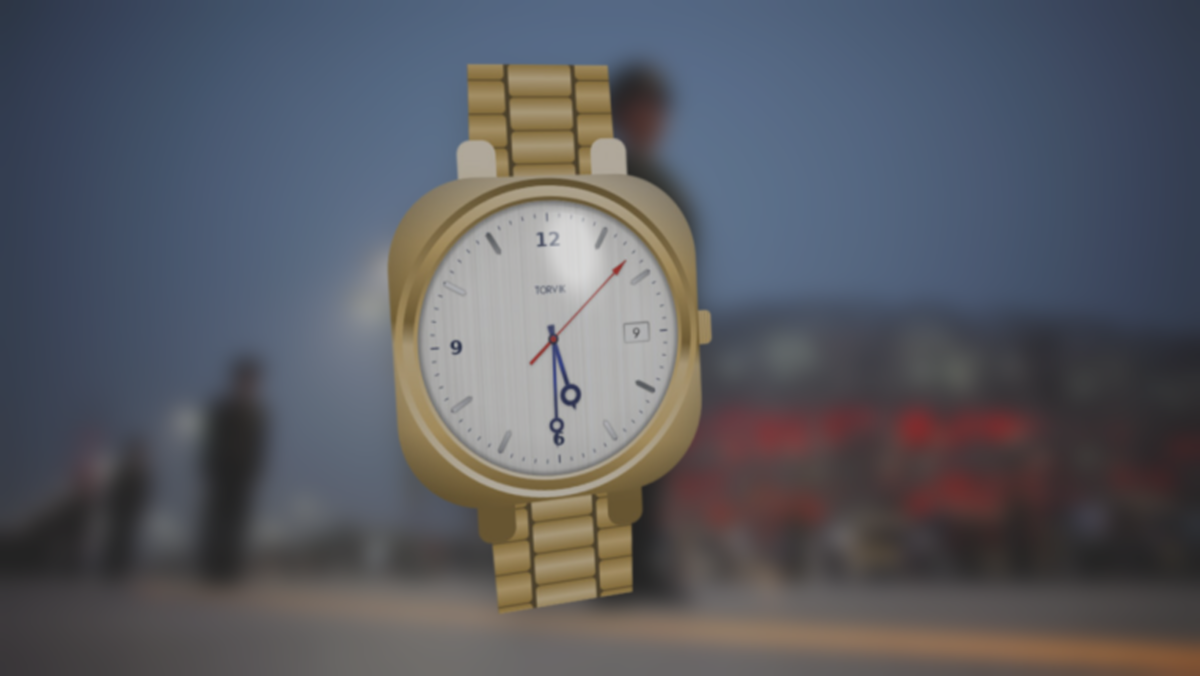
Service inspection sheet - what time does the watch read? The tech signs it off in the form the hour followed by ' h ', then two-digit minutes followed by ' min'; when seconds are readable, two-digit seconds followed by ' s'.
5 h 30 min 08 s
